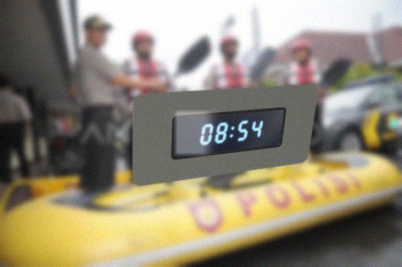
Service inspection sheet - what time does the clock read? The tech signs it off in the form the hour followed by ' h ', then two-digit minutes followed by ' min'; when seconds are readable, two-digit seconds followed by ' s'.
8 h 54 min
